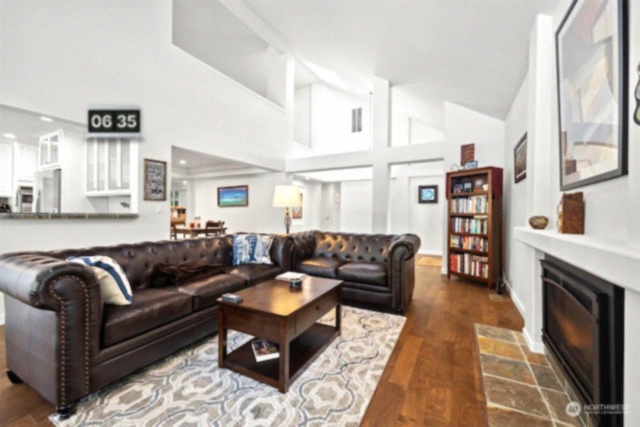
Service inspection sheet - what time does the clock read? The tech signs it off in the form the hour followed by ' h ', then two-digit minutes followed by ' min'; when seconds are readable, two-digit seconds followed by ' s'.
6 h 35 min
